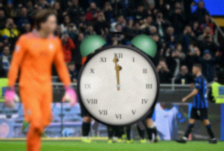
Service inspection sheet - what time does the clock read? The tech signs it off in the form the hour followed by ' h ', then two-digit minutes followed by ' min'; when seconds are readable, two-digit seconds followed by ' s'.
11 h 59 min
